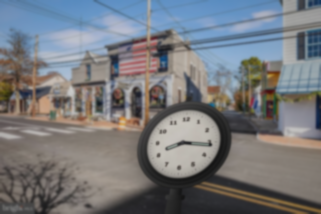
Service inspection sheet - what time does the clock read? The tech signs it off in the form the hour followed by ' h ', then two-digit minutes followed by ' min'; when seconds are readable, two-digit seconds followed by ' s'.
8 h 16 min
